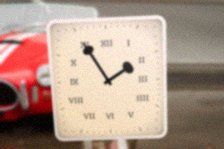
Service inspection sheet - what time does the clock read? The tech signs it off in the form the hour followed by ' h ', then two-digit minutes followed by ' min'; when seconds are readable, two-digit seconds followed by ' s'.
1 h 55 min
